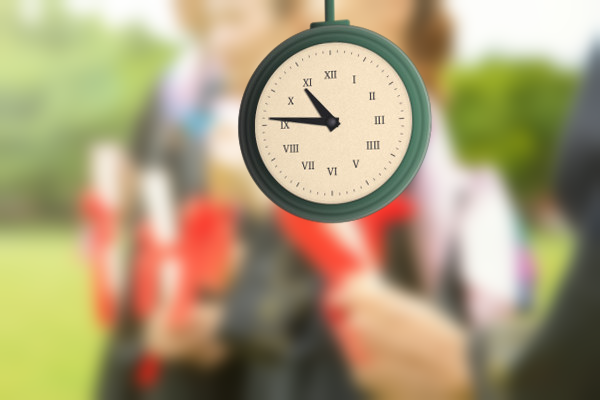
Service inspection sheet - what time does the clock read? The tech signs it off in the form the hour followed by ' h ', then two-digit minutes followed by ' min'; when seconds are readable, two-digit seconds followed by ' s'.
10 h 46 min
